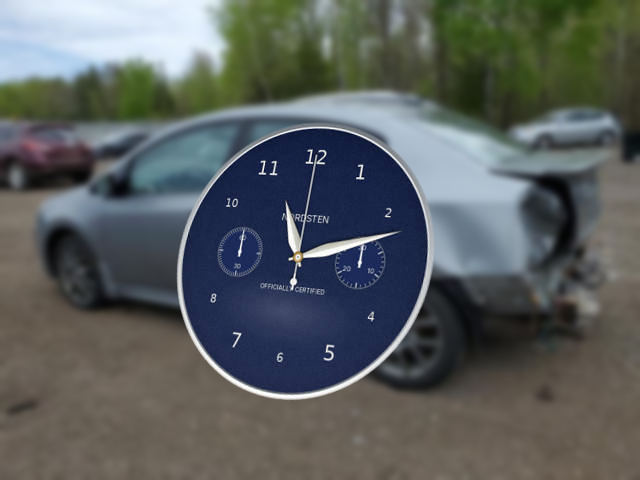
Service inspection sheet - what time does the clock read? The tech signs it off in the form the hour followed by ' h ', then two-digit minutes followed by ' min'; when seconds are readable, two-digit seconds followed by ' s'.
11 h 12 min
